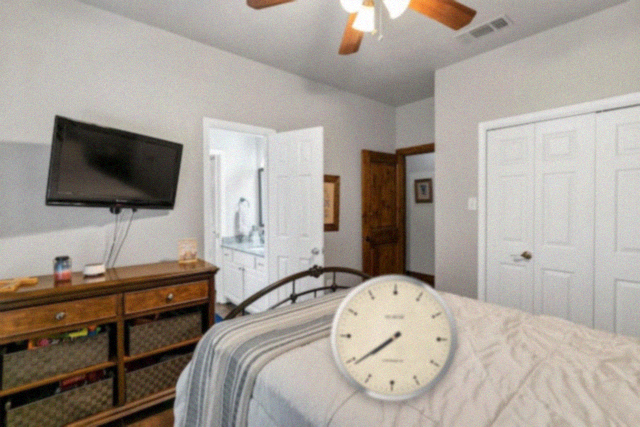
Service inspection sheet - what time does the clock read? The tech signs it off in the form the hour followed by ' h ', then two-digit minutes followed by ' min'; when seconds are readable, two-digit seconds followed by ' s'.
7 h 39 min
